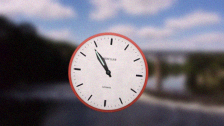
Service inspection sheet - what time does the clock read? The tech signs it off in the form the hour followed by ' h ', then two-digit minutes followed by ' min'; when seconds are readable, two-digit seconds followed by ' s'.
10 h 54 min
